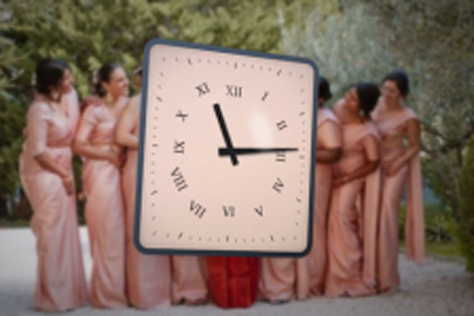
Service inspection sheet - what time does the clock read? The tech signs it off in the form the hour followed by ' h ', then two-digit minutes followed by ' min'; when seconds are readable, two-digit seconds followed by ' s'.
11 h 14 min
